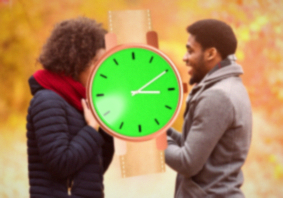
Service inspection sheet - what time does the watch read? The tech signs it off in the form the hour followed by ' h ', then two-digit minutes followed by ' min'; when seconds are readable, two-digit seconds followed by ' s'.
3 h 10 min
